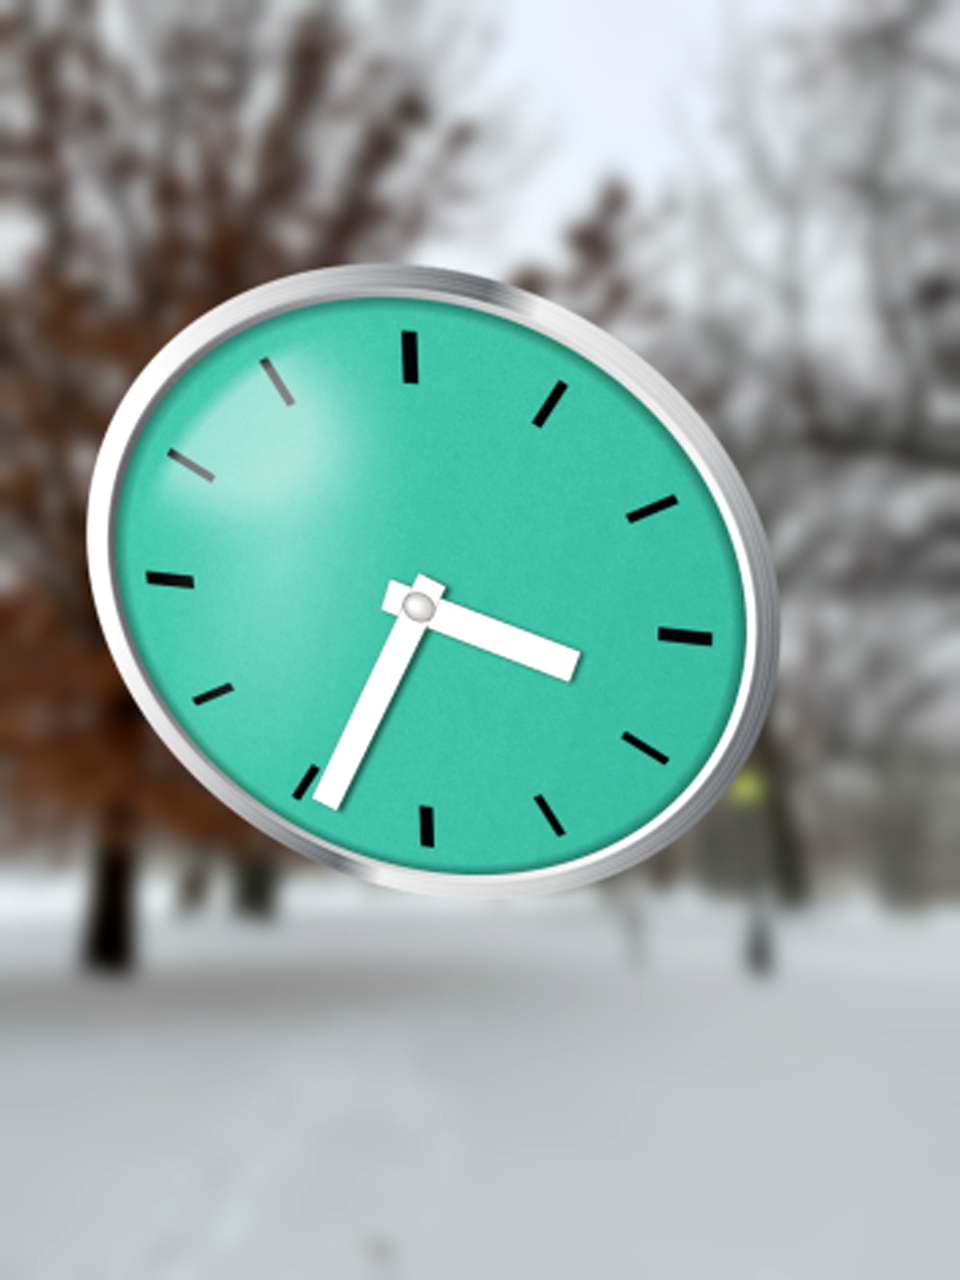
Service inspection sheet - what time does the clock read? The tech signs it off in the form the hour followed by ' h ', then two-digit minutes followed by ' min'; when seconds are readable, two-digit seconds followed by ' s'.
3 h 34 min
